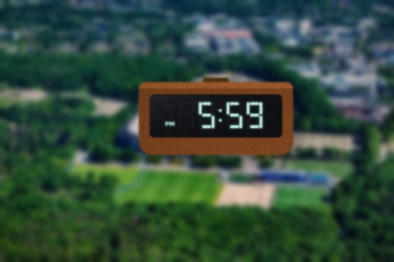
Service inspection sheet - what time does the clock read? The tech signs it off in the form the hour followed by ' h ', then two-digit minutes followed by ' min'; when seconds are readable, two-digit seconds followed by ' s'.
5 h 59 min
